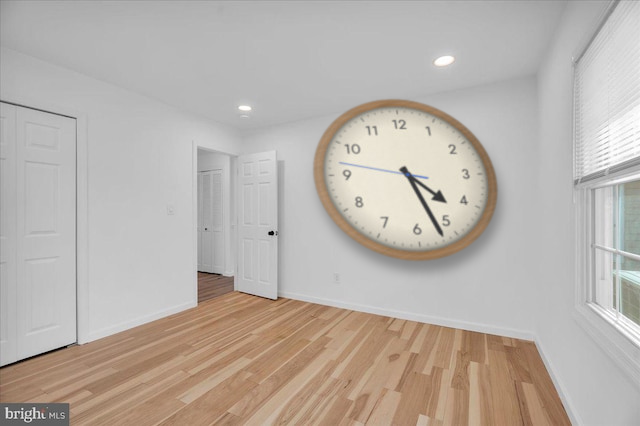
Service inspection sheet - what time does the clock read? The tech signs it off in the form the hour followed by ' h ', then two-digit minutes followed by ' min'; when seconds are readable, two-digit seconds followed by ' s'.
4 h 26 min 47 s
